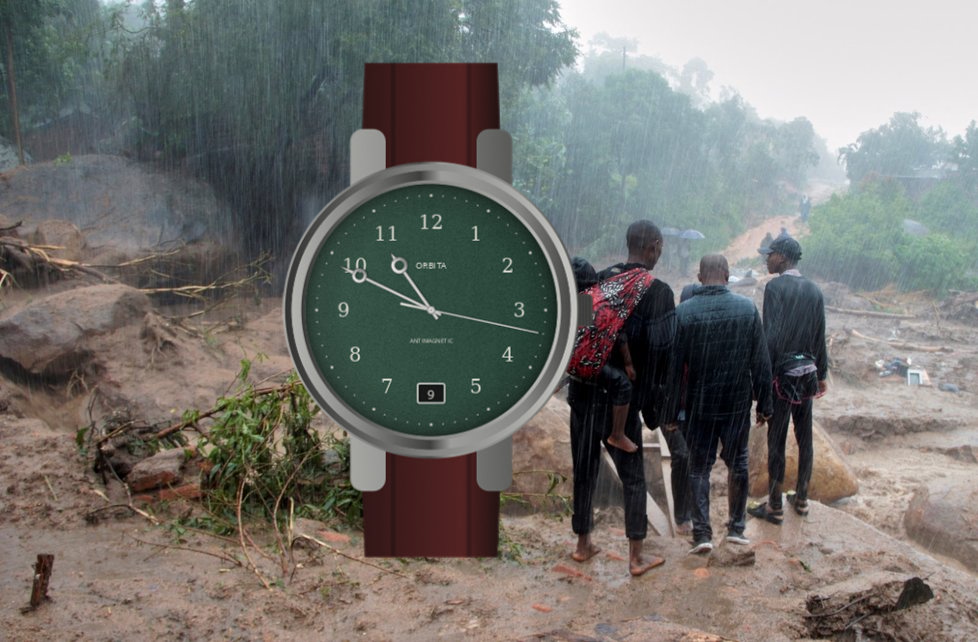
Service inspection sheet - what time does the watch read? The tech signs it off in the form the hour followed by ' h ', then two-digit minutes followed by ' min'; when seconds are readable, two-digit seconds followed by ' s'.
10 h 49 min 17 s
